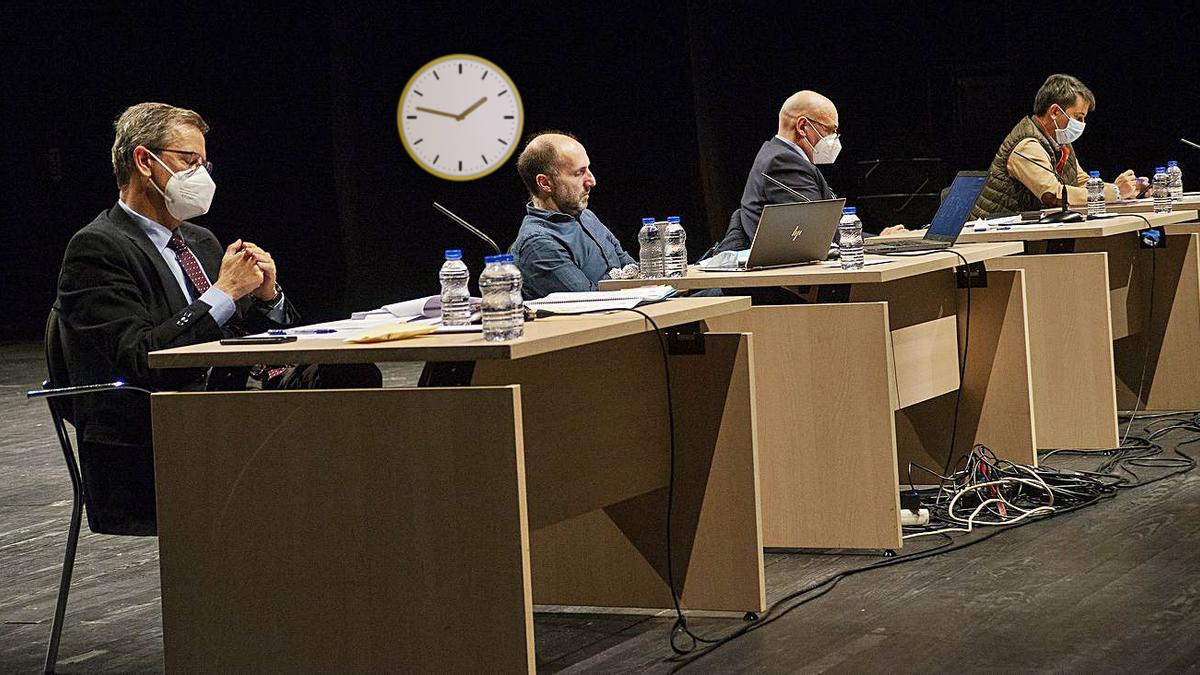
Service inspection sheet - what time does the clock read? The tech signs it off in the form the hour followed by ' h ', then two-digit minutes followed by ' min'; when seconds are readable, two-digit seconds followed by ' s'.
1 h 47 min
